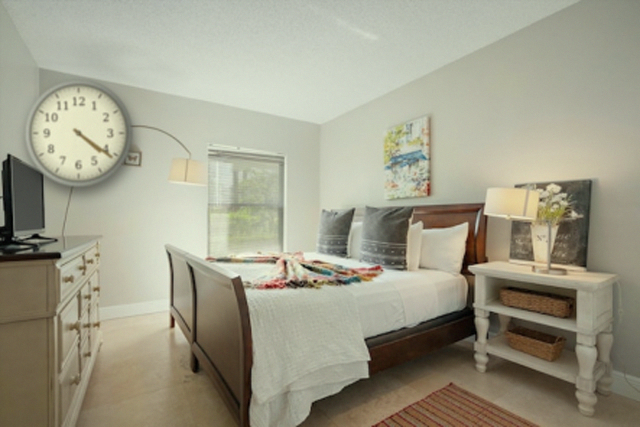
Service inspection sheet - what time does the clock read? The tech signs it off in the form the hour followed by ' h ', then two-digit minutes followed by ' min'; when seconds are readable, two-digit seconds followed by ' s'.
4 h 21 min
